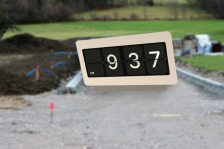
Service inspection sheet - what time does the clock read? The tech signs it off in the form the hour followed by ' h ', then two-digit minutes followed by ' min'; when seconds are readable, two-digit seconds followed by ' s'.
9 h 37 min
